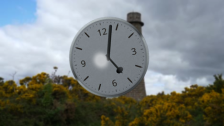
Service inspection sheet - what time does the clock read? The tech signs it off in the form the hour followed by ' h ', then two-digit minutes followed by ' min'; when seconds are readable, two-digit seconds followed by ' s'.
5 h 03 min
